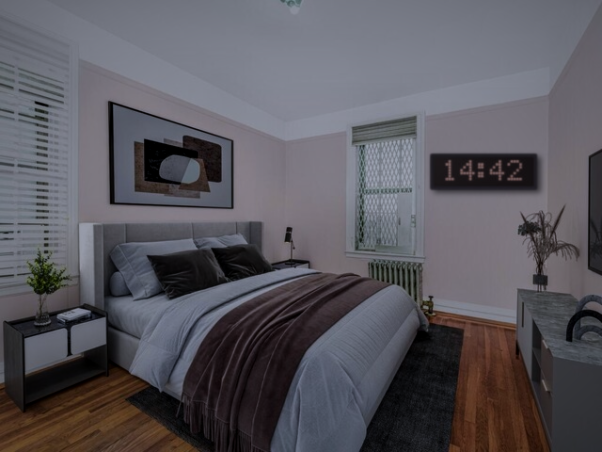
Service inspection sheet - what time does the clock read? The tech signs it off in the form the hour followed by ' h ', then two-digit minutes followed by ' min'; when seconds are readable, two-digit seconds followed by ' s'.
14 h 42 min
